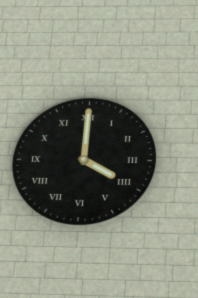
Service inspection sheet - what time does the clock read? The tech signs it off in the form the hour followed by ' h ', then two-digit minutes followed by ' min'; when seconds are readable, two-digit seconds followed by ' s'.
4 h 00 min
